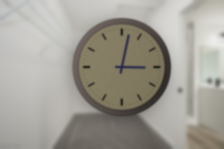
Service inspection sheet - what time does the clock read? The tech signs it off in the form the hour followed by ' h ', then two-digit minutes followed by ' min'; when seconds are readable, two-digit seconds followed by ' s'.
3 h 02 min
